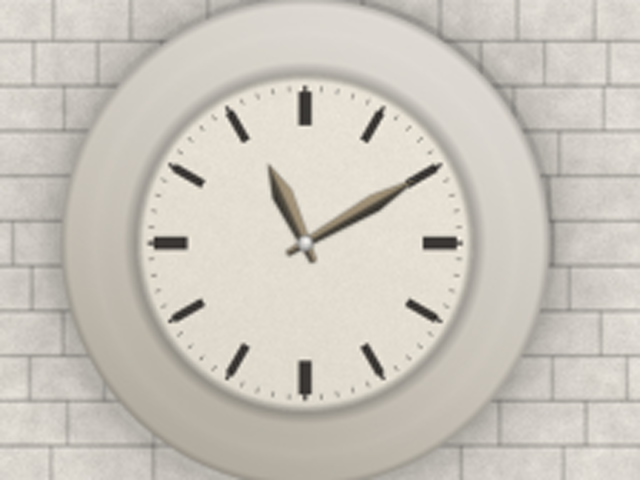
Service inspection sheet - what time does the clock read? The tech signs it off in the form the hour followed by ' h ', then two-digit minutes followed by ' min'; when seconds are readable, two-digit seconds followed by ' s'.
11 h 10 min
